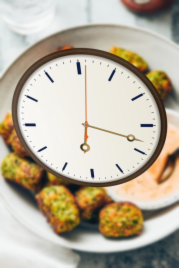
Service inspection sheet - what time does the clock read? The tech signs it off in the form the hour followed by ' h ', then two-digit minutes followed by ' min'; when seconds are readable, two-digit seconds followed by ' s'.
6 h 18 min 01 s
